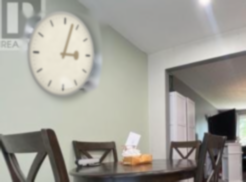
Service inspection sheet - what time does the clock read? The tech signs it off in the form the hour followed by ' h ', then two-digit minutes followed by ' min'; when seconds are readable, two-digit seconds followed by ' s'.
3 h 03 min
